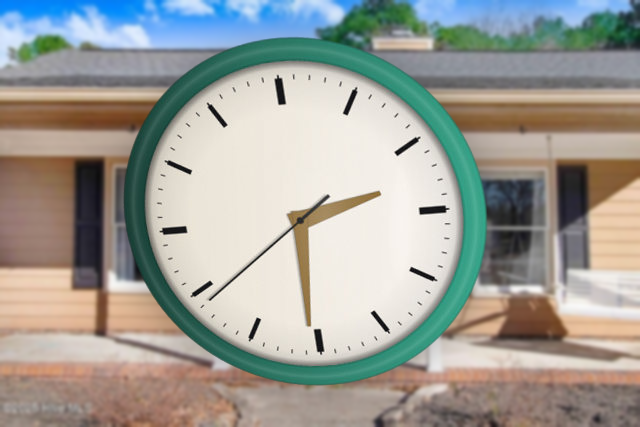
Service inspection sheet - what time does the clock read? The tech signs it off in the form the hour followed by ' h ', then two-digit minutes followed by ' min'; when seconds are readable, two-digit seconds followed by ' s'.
2 h 30 min 39 s
